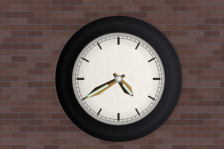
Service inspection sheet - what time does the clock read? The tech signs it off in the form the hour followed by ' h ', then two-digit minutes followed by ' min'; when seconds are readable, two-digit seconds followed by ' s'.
4 h 40 min
